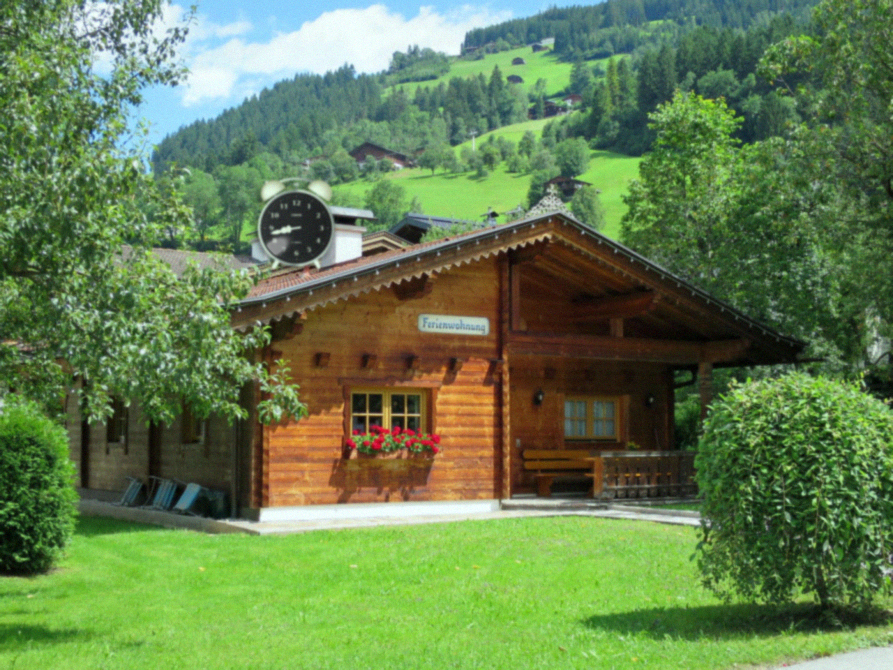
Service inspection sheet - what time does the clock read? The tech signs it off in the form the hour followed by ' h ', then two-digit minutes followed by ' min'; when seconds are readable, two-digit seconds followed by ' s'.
8 h 43 min
